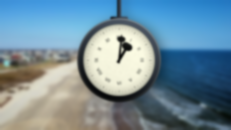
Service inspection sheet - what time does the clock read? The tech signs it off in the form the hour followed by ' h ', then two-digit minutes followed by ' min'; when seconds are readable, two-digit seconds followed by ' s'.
1 h 01 min
